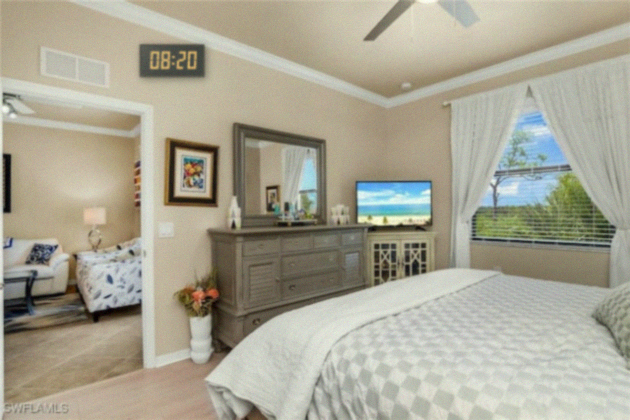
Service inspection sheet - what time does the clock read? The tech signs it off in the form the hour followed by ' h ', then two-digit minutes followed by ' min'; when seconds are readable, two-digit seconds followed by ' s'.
8 h 20 min
